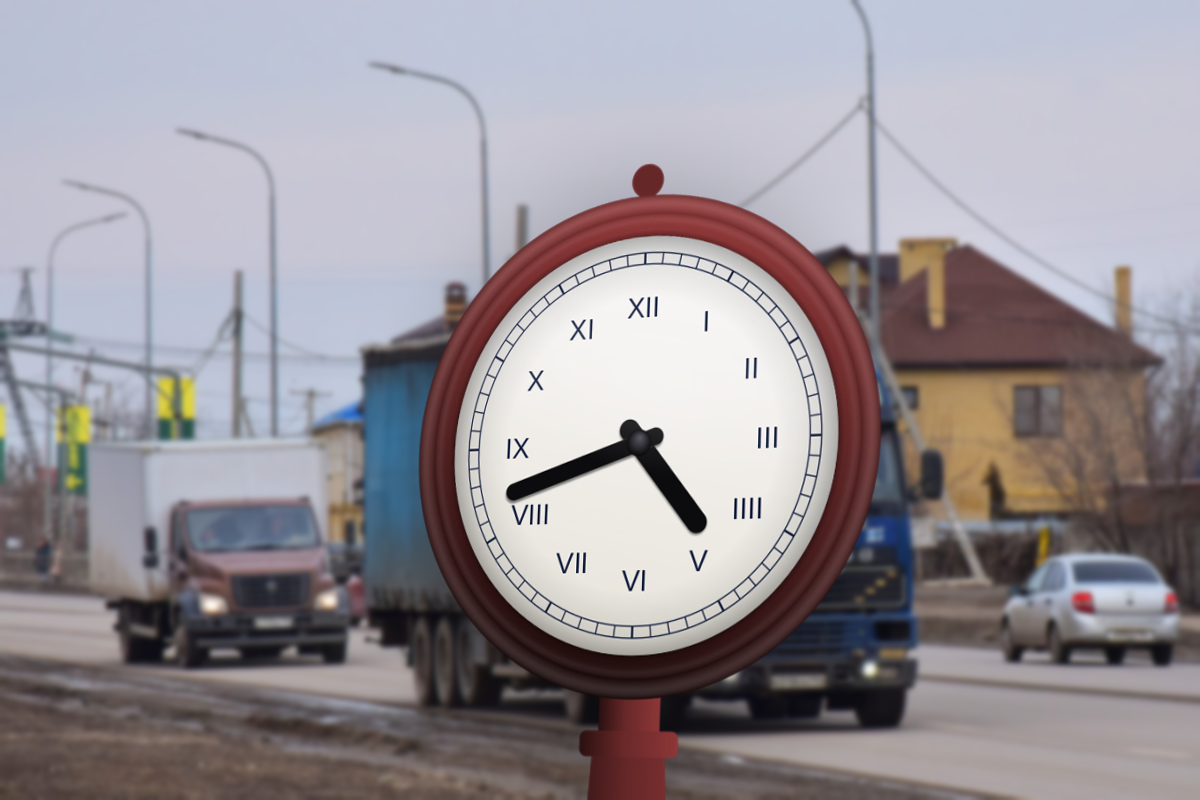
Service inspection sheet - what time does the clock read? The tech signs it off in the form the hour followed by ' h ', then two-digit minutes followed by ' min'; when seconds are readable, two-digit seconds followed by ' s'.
4 h 42 min
